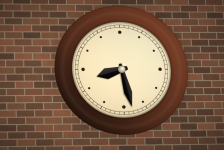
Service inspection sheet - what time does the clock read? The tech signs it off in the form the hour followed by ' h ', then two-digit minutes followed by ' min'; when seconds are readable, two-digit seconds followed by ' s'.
8 h 28 min
